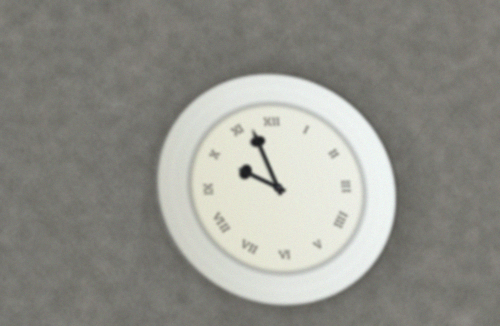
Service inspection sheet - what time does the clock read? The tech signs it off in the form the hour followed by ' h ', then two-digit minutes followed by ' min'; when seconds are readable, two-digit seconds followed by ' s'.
9 h 57 min
